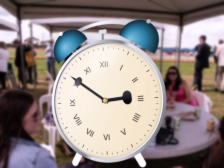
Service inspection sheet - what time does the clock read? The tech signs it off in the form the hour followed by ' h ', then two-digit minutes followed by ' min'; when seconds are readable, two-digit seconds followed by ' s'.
2 h 51 min
